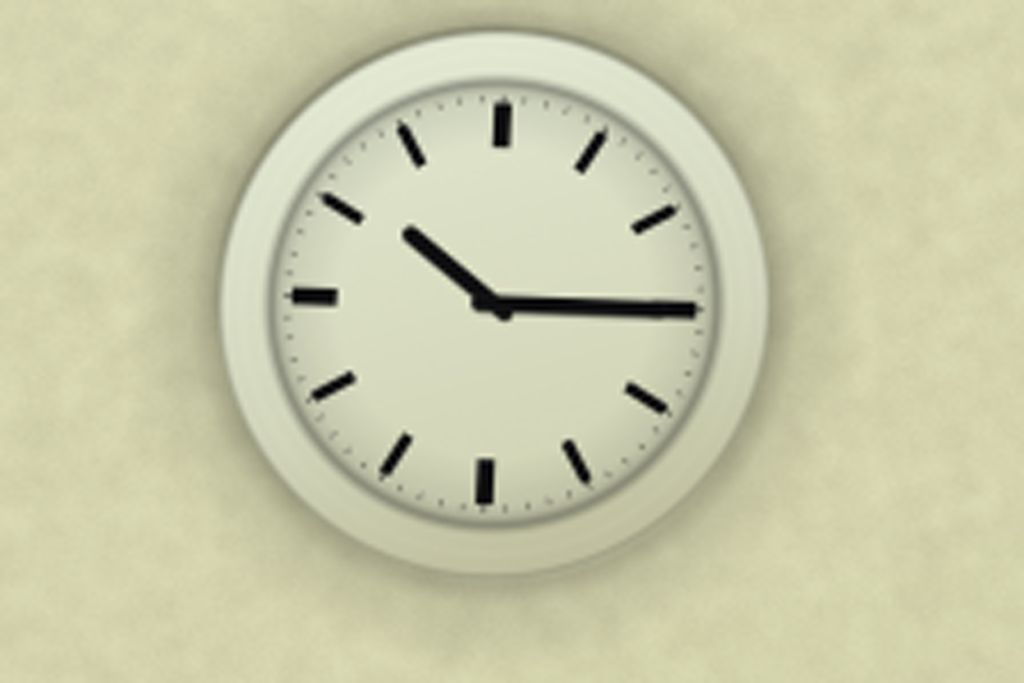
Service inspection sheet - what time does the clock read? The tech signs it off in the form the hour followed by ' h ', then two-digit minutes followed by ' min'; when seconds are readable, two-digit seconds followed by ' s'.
10 h 15 min
